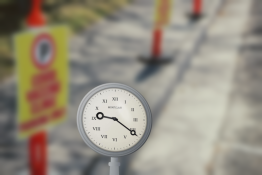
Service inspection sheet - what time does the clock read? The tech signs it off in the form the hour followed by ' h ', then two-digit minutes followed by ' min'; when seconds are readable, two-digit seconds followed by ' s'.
9 h 21 min
